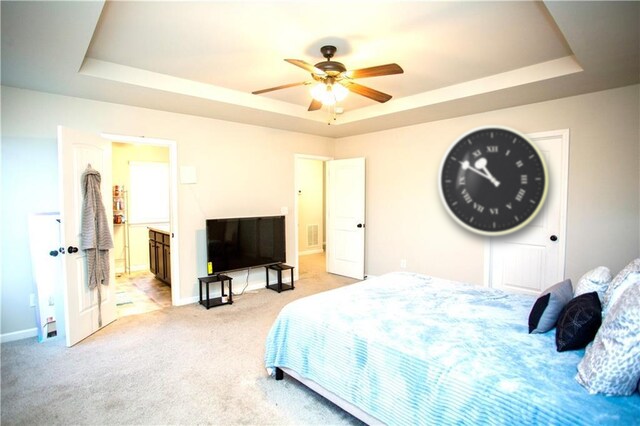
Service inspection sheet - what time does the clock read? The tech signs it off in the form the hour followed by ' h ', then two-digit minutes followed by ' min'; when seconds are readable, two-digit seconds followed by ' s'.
10 h 50 min
